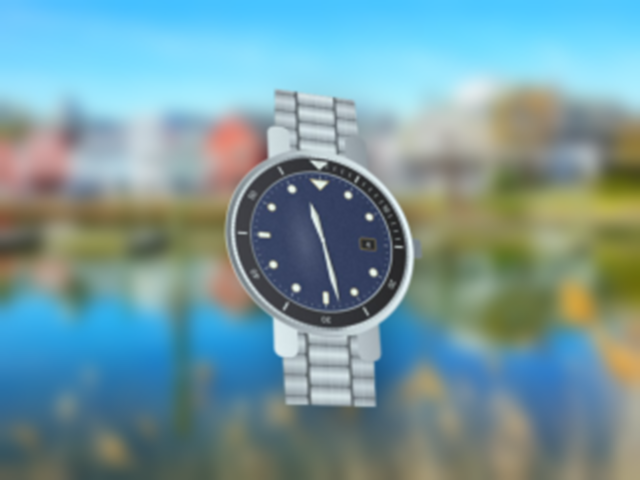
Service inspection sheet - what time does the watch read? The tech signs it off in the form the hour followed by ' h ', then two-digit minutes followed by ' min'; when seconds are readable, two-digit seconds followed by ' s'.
11 h 28 min
